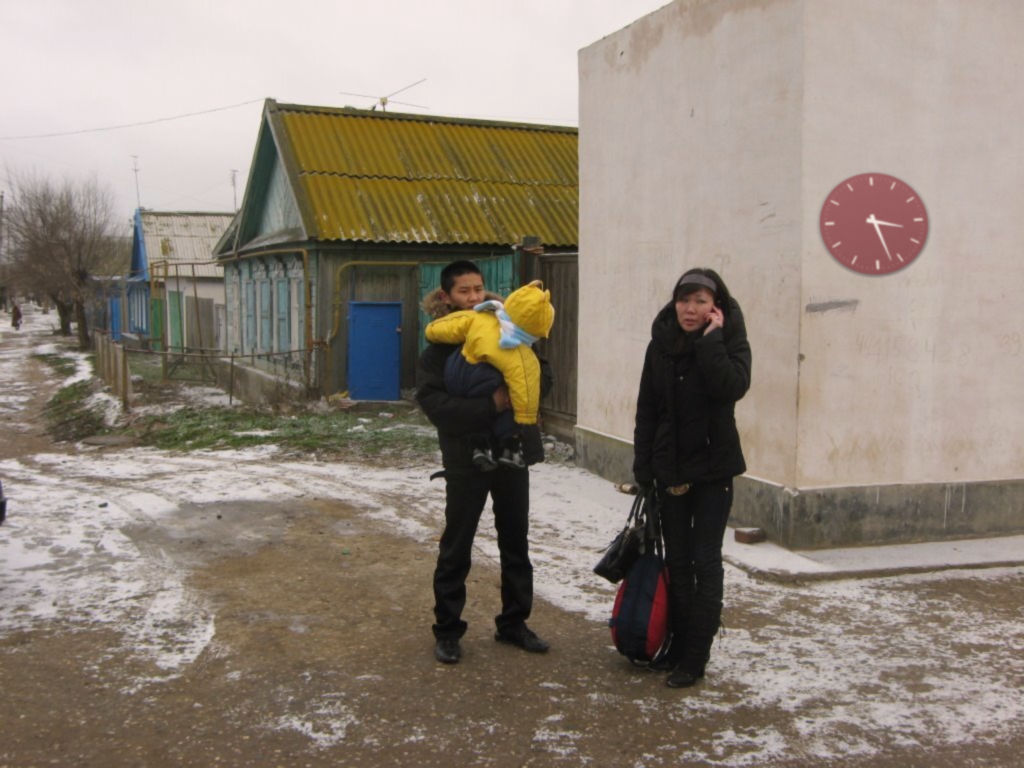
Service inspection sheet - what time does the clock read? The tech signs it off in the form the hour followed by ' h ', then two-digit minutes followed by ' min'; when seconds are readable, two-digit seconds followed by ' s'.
3 h 27 min
